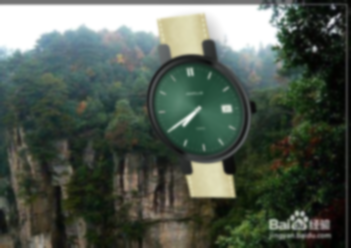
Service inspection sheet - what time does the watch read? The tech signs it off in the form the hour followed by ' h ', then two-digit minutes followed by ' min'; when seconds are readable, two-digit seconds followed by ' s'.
7 h 40 min
